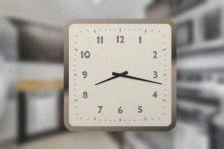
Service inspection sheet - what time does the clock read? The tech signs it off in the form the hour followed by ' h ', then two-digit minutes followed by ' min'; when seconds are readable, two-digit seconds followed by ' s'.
8 h 17 min
